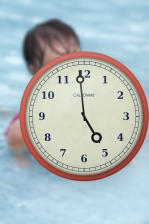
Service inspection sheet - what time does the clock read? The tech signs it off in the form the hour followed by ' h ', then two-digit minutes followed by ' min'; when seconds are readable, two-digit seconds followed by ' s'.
4 h 59 min
